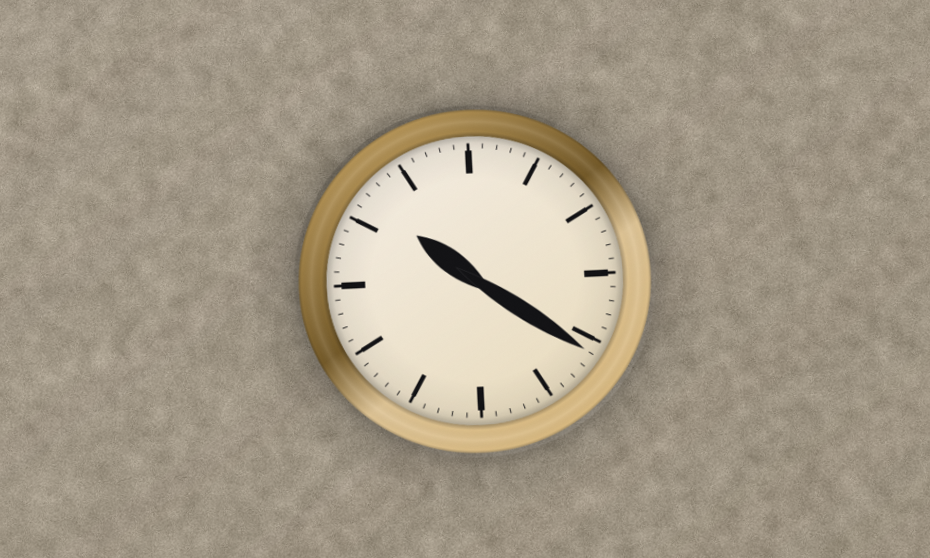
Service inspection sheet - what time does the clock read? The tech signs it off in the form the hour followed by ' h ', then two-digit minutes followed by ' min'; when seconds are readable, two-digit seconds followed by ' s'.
10 h 21 min
